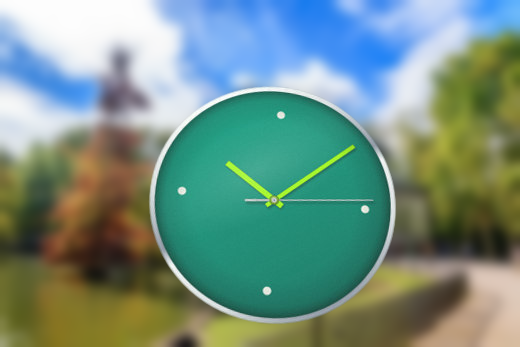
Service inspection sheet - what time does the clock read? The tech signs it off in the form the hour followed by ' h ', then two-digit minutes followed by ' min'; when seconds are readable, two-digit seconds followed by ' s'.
10 h 08 min 14 s
